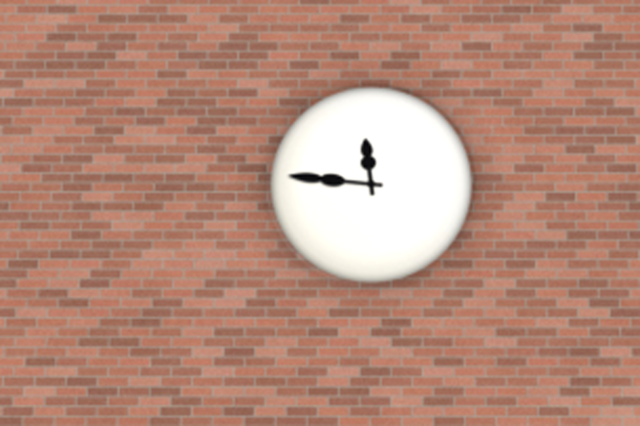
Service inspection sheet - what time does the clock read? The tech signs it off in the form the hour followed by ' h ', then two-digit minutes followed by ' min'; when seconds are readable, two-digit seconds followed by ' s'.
11 h 46 min
